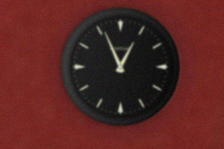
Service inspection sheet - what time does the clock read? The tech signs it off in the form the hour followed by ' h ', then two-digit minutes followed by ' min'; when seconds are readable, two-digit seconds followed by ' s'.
12 h 56 min
